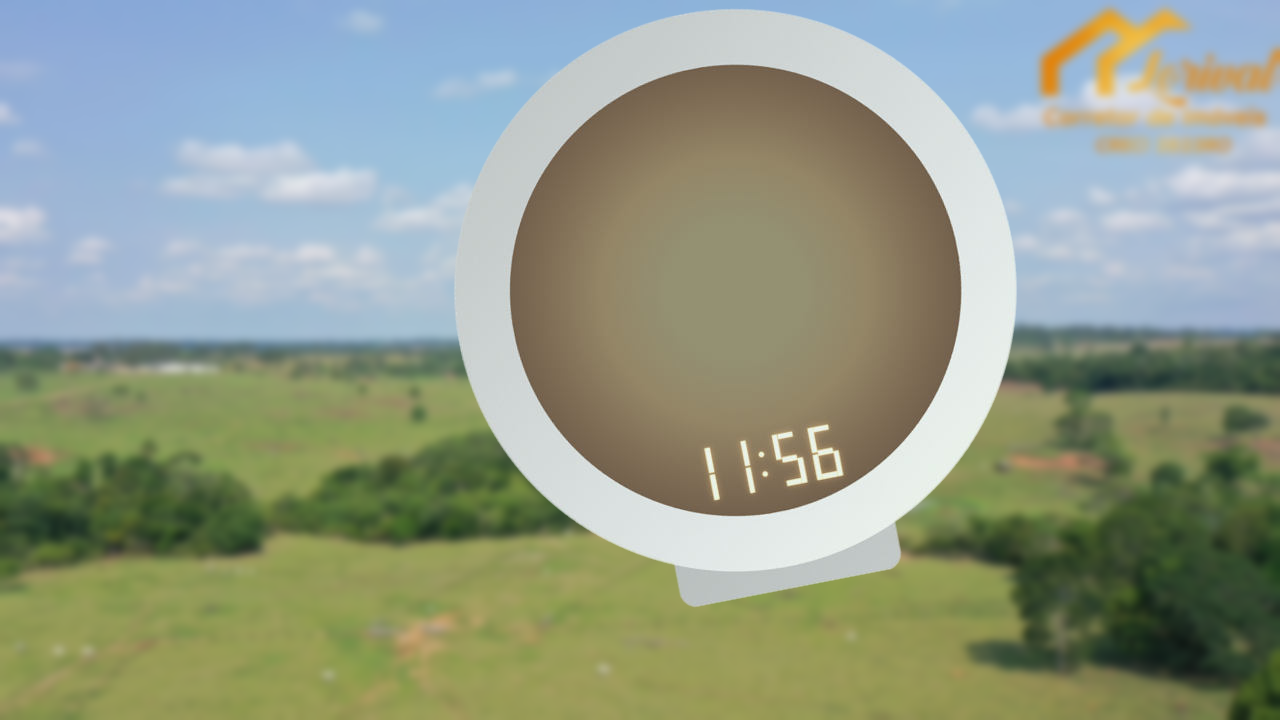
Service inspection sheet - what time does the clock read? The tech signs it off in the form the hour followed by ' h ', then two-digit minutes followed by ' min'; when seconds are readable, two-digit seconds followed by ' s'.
11 h 56 min
